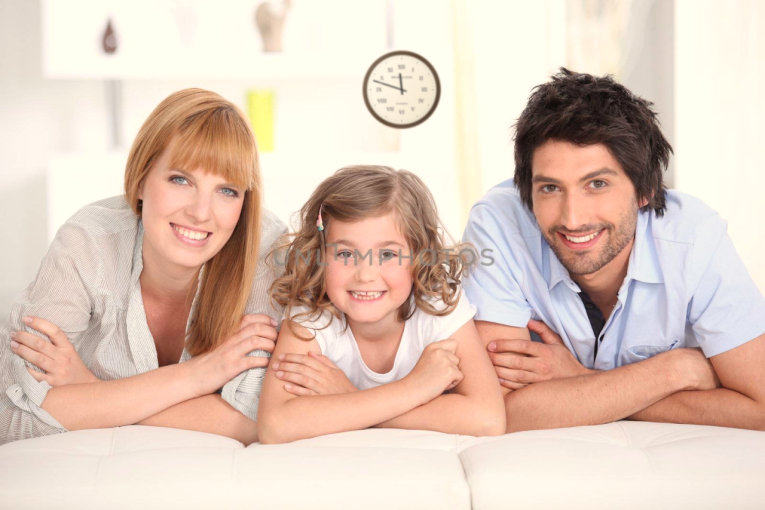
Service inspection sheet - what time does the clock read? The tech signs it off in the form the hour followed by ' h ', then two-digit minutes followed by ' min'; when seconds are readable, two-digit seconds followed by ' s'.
11 h 48 min
